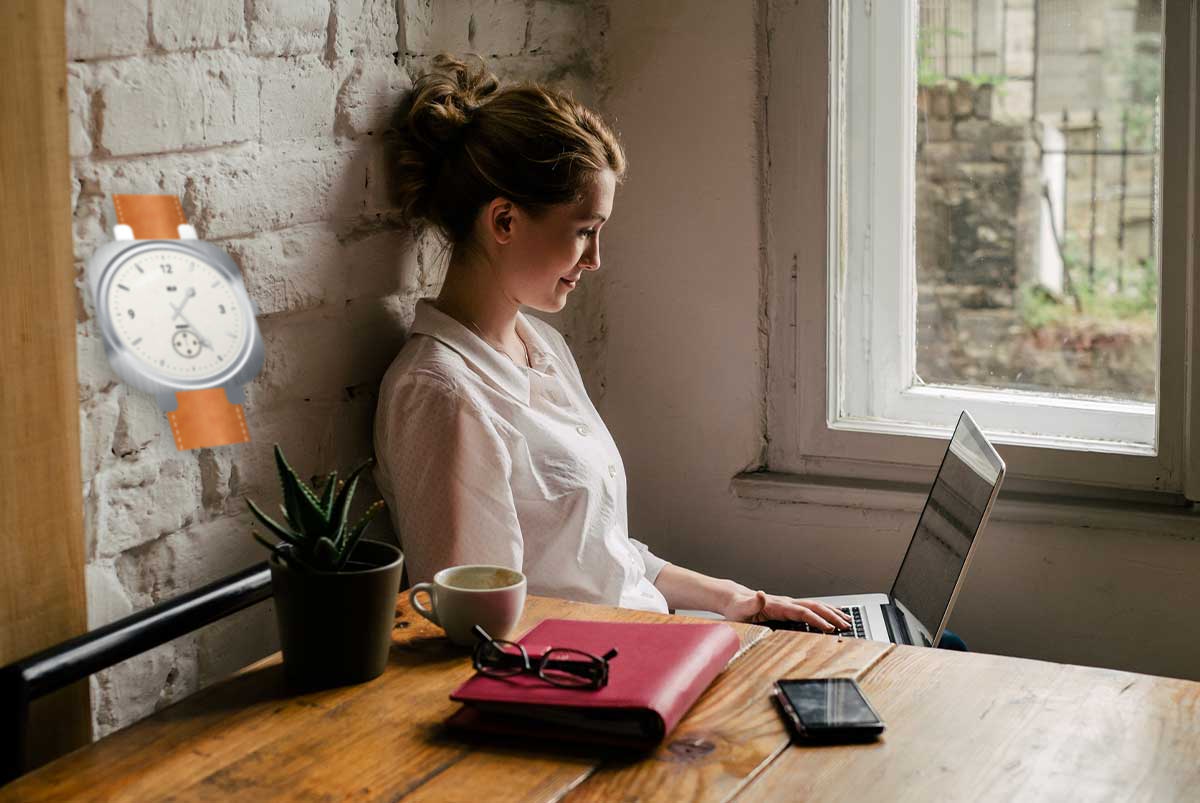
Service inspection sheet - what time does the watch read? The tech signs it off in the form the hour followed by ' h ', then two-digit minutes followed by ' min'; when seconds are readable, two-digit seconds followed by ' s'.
1 h 25 min
